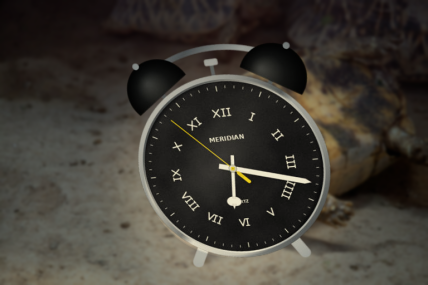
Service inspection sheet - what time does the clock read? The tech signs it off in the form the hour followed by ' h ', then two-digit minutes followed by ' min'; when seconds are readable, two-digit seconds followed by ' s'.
6 h 17 min 53 s
